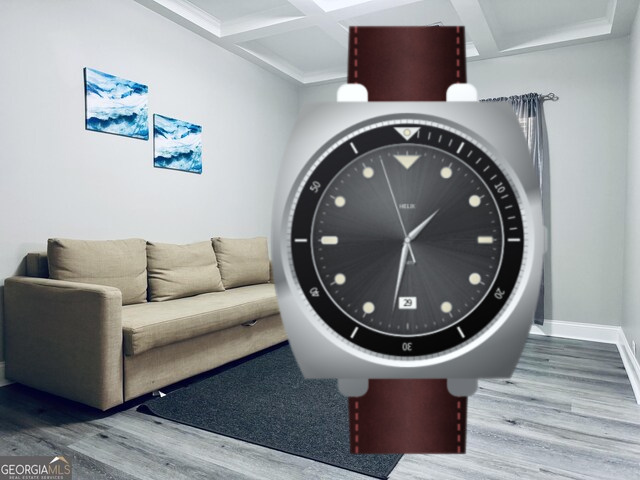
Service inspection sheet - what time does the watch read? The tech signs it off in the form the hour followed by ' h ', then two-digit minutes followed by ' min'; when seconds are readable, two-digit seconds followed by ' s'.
1 h 31 min 57 s
